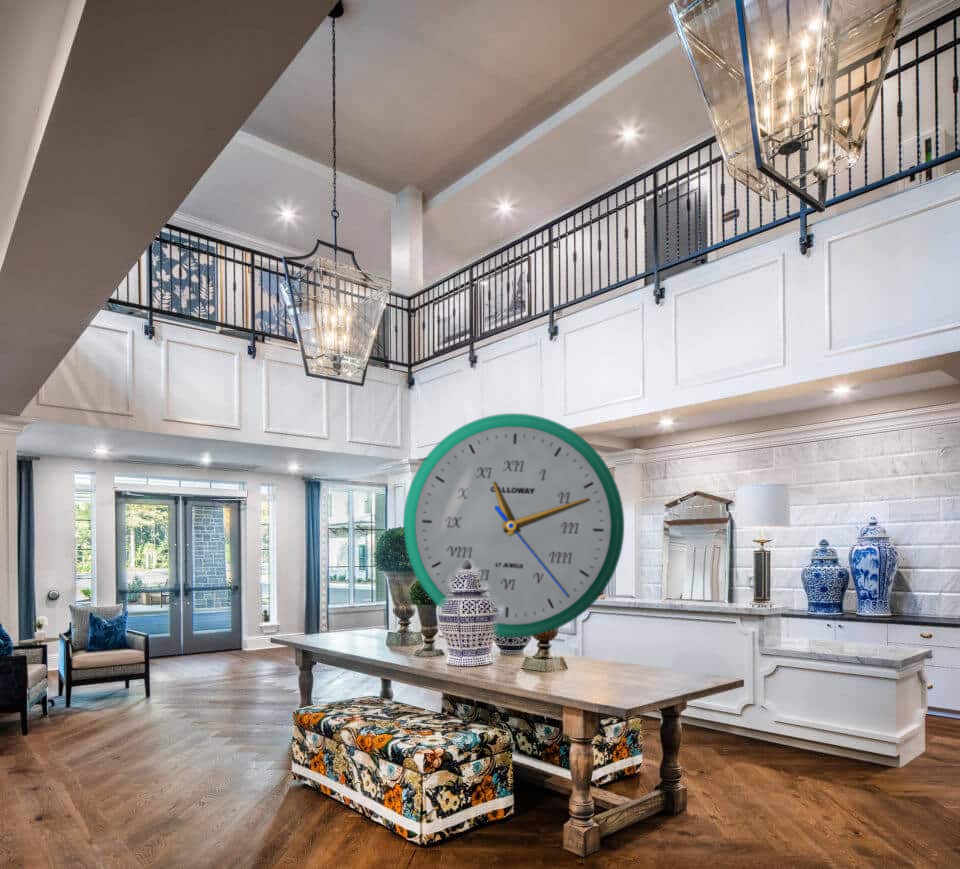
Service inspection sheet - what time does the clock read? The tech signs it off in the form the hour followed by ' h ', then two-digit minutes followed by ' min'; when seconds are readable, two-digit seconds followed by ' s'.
11 h 11 min 23 s
